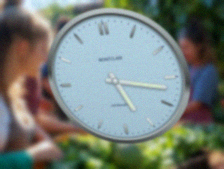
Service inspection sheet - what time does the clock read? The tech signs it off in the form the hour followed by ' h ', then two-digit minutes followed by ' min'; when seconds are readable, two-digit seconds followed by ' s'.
5 h 17 min
